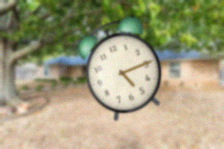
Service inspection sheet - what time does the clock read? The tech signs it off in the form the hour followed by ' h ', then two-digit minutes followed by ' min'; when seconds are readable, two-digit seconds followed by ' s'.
5 h 15 min
